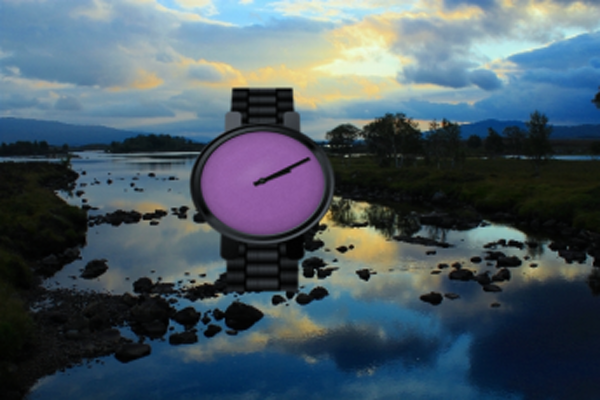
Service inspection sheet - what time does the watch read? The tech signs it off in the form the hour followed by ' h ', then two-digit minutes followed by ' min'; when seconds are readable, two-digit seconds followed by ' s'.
2 h 10 min
